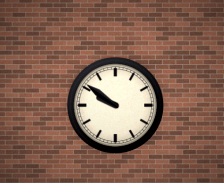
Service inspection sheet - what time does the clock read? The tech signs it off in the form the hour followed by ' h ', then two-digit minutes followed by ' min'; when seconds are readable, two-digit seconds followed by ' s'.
9 h 51 min
